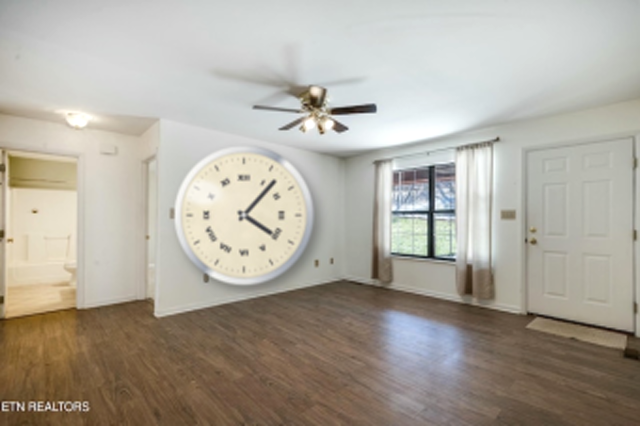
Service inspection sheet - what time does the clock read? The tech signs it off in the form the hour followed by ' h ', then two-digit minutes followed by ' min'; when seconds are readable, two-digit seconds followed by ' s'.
4 h 07 min
